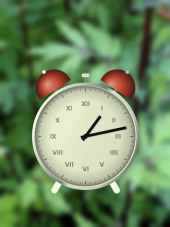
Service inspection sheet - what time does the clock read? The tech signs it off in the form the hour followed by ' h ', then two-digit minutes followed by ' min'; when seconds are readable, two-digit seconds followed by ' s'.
1 h 13 min
